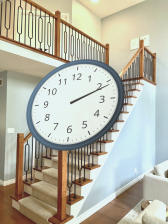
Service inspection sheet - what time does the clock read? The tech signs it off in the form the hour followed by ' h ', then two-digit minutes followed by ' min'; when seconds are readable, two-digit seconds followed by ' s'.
2 h 11 min
